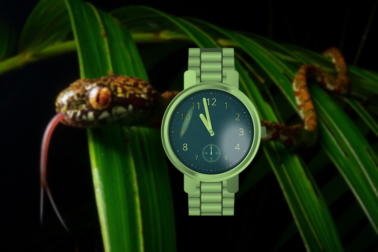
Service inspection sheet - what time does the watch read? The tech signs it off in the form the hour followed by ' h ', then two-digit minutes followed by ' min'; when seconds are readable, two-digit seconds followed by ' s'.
10 h 58 min
